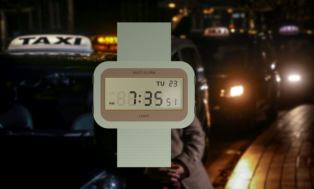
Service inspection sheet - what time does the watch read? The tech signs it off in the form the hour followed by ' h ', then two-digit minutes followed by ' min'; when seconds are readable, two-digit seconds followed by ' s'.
7 h 35 min 51 s
